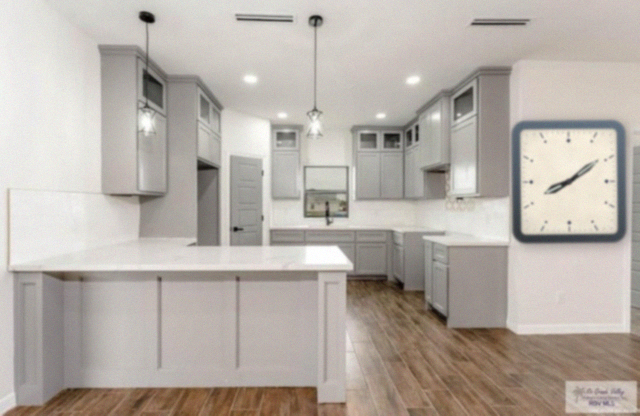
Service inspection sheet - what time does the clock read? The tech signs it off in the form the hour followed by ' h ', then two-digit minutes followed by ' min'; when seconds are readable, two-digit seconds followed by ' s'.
8 h 09 min
